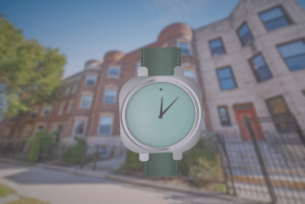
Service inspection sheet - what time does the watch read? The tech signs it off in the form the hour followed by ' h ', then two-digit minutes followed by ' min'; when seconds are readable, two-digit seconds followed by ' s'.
12 h 07 min
